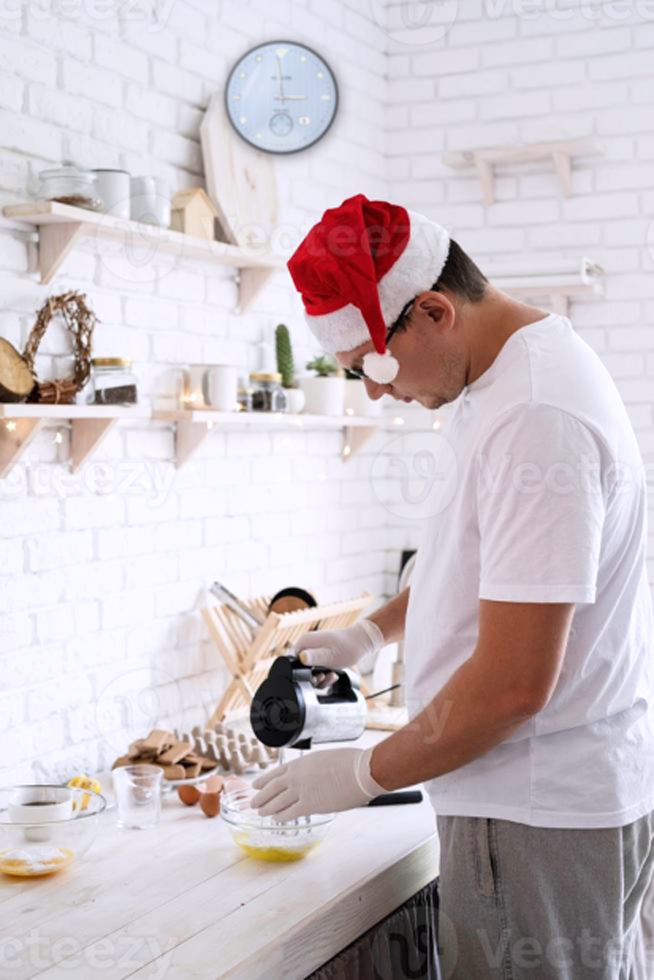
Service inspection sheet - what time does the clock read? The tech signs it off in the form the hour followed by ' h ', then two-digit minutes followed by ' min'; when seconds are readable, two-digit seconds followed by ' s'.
2 h 59 min
